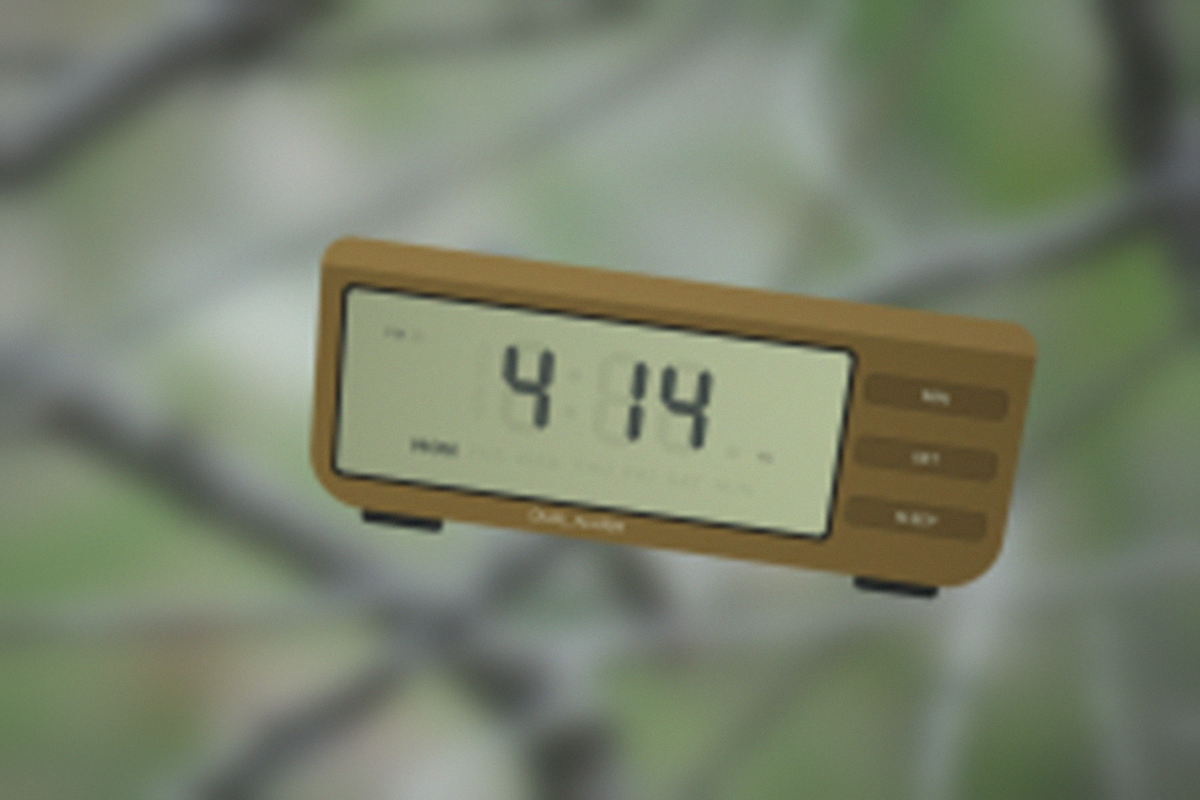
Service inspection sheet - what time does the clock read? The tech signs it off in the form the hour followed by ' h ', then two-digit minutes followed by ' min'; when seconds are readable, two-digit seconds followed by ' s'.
4 h 14 min
